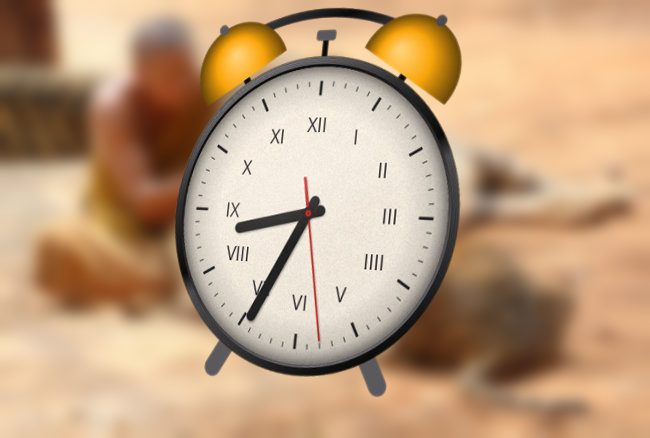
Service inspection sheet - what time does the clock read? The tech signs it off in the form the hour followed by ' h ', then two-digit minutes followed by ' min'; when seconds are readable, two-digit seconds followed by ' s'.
8 h 34 min 28 s
